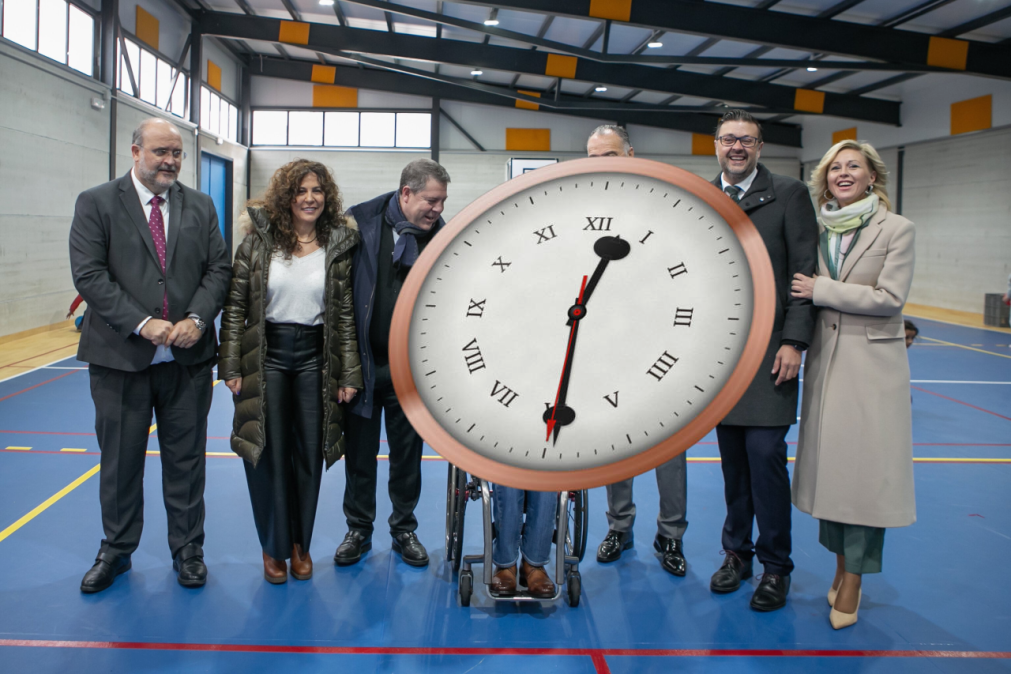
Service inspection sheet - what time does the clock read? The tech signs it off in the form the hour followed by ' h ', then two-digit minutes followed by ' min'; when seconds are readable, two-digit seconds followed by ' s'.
12 h 29 min 30 s
